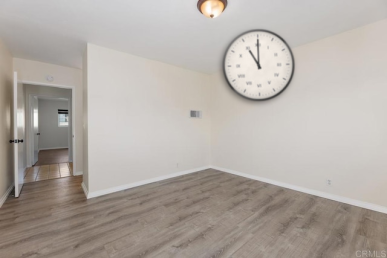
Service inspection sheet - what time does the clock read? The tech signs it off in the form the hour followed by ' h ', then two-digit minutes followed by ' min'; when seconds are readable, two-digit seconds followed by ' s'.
11 h 00 min
